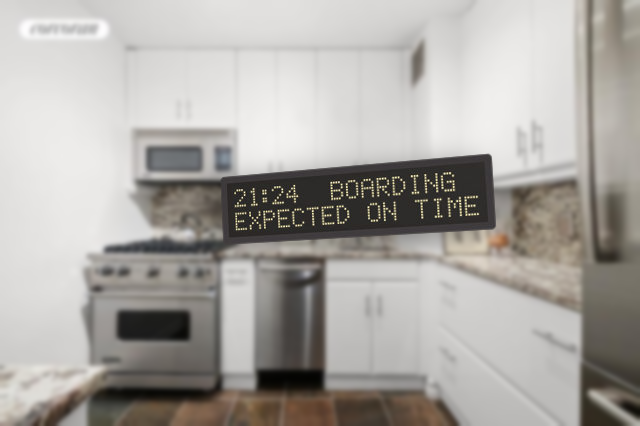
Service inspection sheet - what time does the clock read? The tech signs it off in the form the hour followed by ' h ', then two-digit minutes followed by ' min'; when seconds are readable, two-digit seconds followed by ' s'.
21 h 24 min
